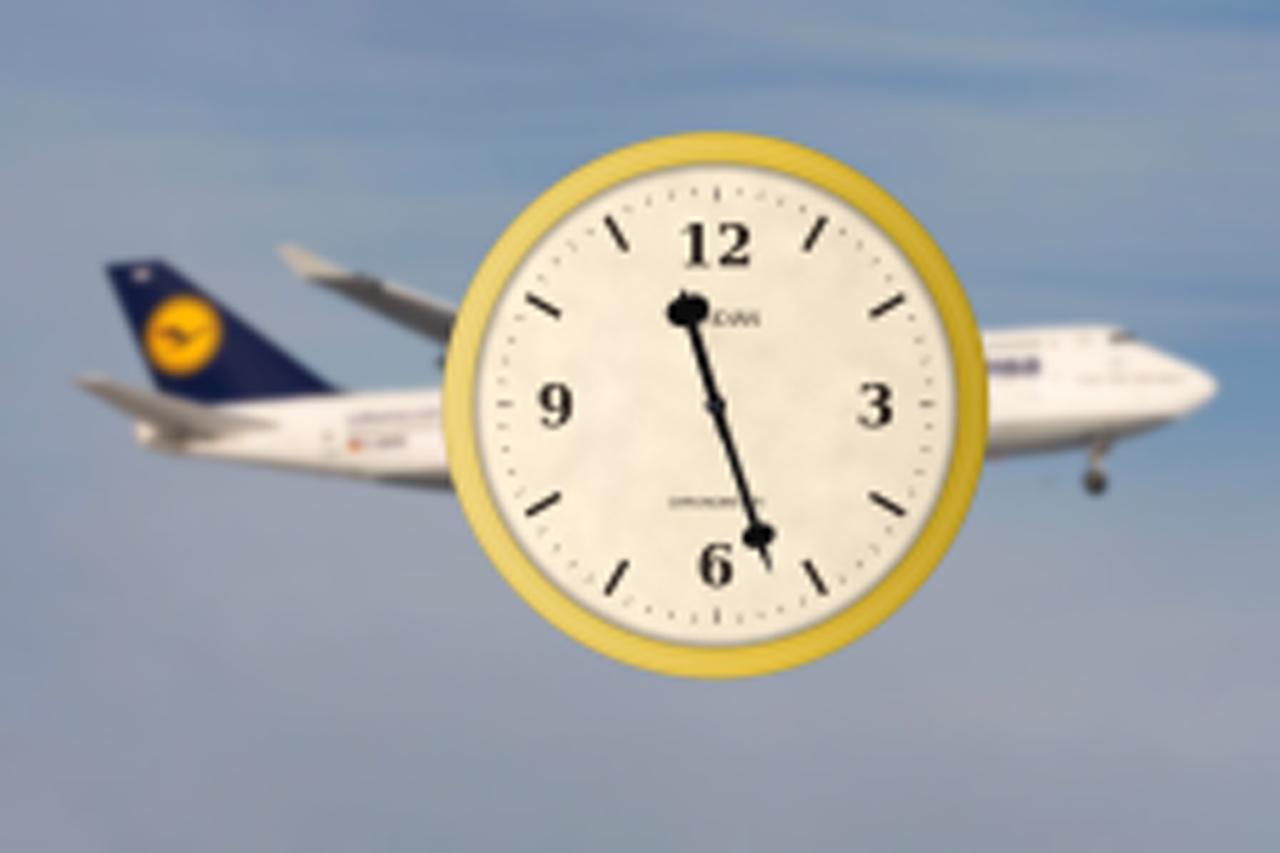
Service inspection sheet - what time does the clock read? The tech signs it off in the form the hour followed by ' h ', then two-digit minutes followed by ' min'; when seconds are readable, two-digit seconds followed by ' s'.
11 h 27 min
